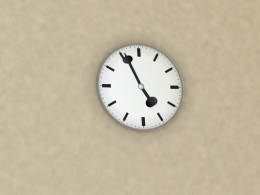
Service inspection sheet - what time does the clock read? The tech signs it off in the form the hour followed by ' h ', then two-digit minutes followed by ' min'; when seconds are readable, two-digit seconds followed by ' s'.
4 h 56 min
